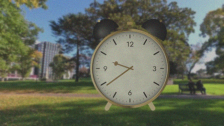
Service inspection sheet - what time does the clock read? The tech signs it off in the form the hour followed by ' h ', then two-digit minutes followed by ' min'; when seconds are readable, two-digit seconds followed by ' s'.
9 h 39 min
